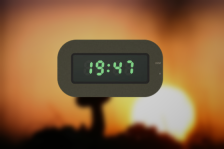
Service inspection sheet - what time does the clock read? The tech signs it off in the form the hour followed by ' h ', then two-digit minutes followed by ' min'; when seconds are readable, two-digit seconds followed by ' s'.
19 h 47 min
